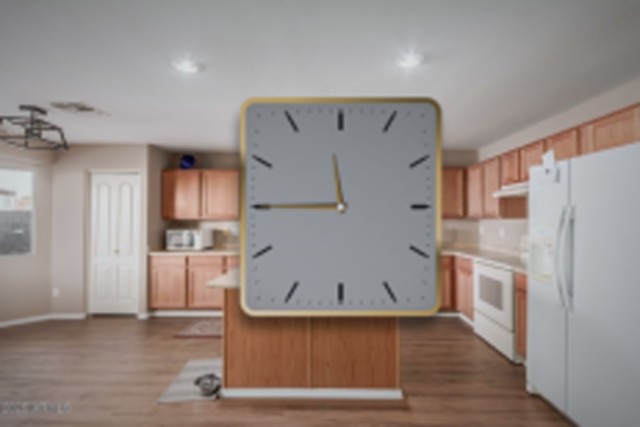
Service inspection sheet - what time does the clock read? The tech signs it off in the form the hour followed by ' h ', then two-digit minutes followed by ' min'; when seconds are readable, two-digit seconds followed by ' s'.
11 h 45 min
